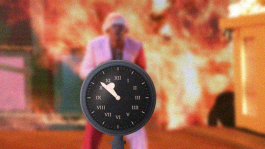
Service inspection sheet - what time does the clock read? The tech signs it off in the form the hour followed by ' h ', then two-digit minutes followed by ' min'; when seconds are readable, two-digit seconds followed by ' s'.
10 h 52 min
